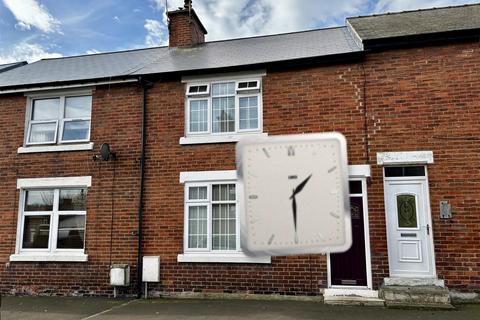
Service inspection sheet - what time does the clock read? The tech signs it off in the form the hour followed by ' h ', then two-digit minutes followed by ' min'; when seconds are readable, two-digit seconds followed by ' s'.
1 h 30 min
